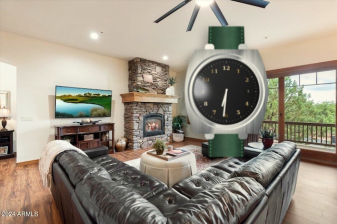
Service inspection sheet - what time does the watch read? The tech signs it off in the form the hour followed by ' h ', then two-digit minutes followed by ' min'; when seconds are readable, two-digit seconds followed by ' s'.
6 h 31 min
